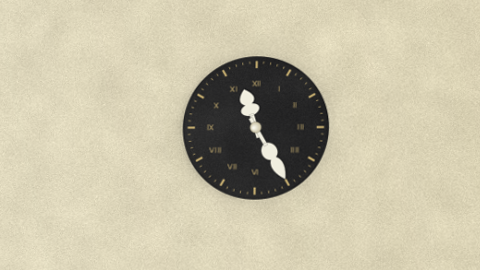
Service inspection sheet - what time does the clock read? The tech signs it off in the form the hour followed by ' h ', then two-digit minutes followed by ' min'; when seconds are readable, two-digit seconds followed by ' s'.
11 h 25 min
